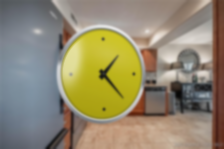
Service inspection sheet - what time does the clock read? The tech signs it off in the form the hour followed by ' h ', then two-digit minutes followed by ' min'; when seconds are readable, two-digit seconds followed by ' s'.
1 h 23 min
